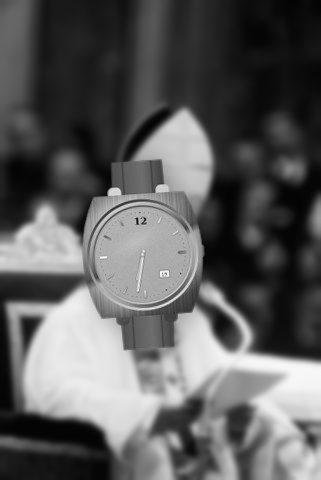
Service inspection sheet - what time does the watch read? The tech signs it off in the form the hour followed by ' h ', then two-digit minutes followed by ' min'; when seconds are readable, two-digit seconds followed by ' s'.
6 h 32 min
